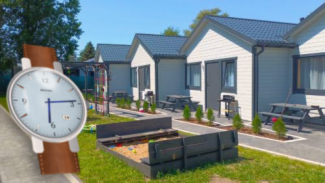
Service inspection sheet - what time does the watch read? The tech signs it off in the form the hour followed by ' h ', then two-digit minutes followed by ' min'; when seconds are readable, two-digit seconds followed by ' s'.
6 h 14 min
